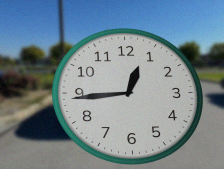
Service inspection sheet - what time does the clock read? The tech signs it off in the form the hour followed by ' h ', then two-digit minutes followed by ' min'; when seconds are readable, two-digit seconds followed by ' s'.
12 h 44 min
